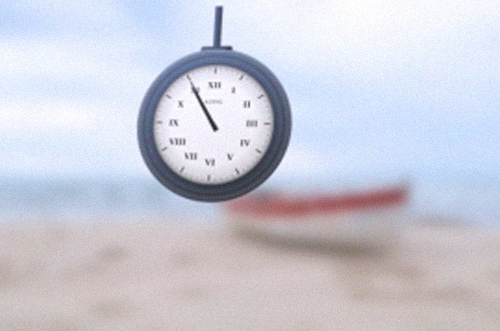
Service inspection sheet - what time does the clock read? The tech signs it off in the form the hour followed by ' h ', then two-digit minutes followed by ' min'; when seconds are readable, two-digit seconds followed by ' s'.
10 h 55 min
